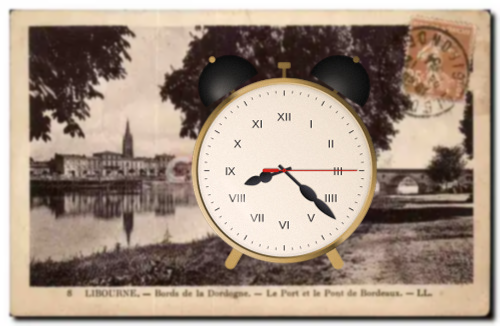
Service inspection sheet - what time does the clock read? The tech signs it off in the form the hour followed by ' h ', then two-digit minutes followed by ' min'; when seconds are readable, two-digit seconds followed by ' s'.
8 h 22 min 15 s
